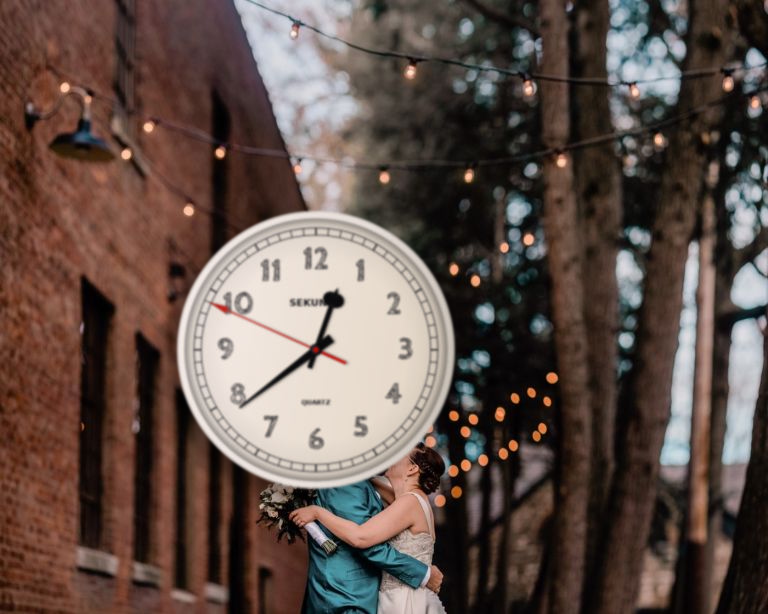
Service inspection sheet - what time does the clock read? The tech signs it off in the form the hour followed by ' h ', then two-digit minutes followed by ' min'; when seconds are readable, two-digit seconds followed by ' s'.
12 h 38 min 49 s
